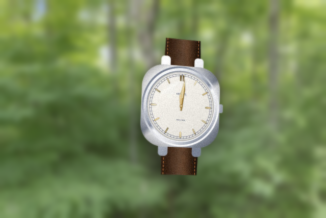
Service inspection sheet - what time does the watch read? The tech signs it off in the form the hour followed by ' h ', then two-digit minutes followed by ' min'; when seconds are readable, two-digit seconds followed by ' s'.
12 h 01 min
